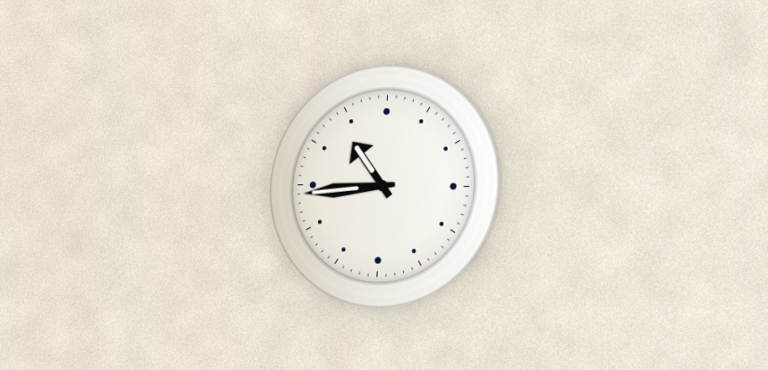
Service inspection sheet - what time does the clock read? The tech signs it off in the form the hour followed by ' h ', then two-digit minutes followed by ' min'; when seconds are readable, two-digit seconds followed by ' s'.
10 h 44 min
